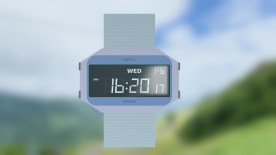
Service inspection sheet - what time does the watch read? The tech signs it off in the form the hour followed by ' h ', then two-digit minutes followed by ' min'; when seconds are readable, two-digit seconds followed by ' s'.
16 h 20 min 17 s
